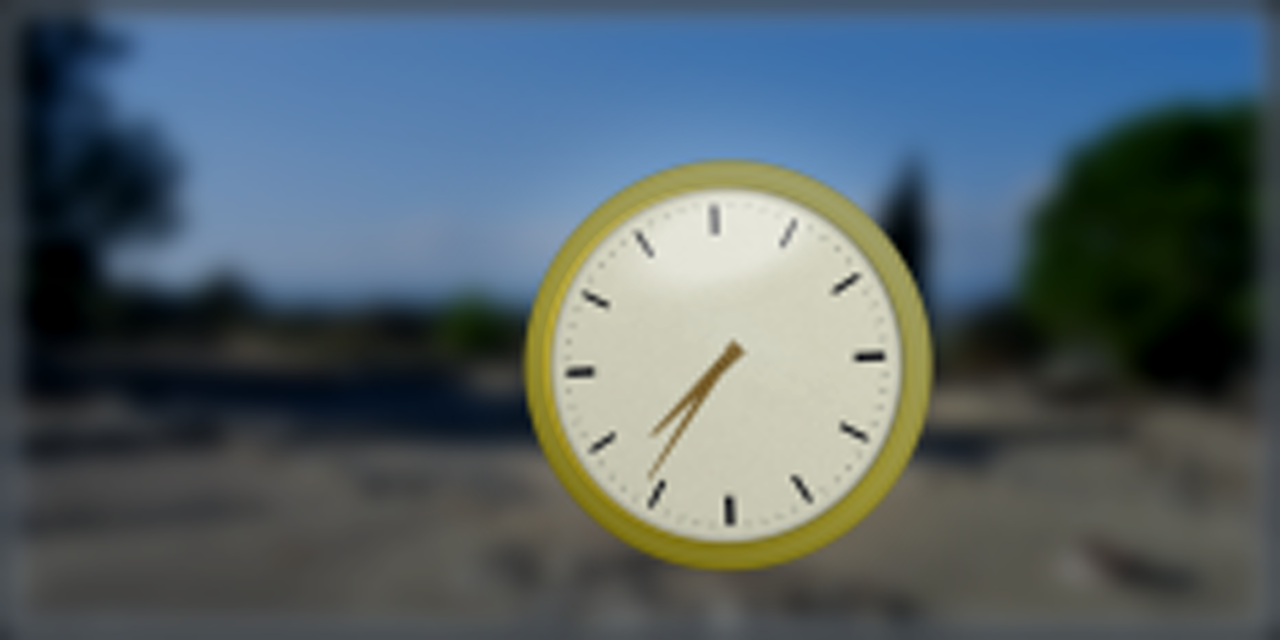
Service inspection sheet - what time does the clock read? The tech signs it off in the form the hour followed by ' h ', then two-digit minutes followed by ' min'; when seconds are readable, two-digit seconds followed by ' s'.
7 h 36 min
